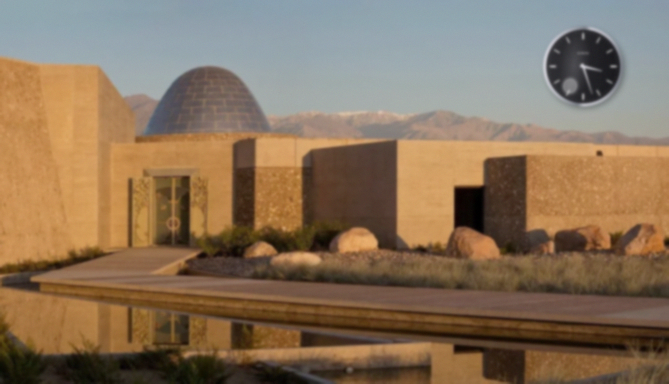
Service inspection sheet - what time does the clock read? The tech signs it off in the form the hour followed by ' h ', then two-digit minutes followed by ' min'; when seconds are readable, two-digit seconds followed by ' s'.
3 h 27 min
